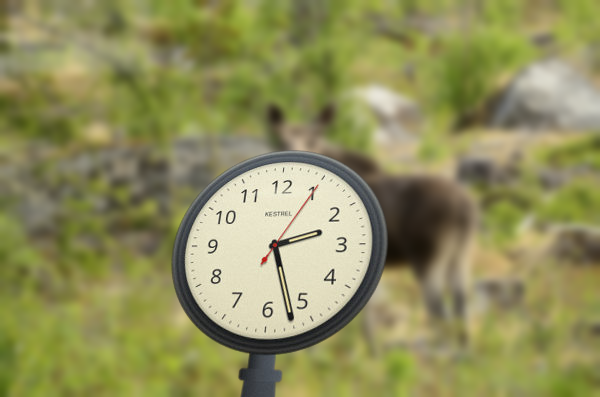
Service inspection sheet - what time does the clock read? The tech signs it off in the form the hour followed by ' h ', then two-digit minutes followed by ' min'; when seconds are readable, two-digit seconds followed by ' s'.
2 h 27 min 05 s
